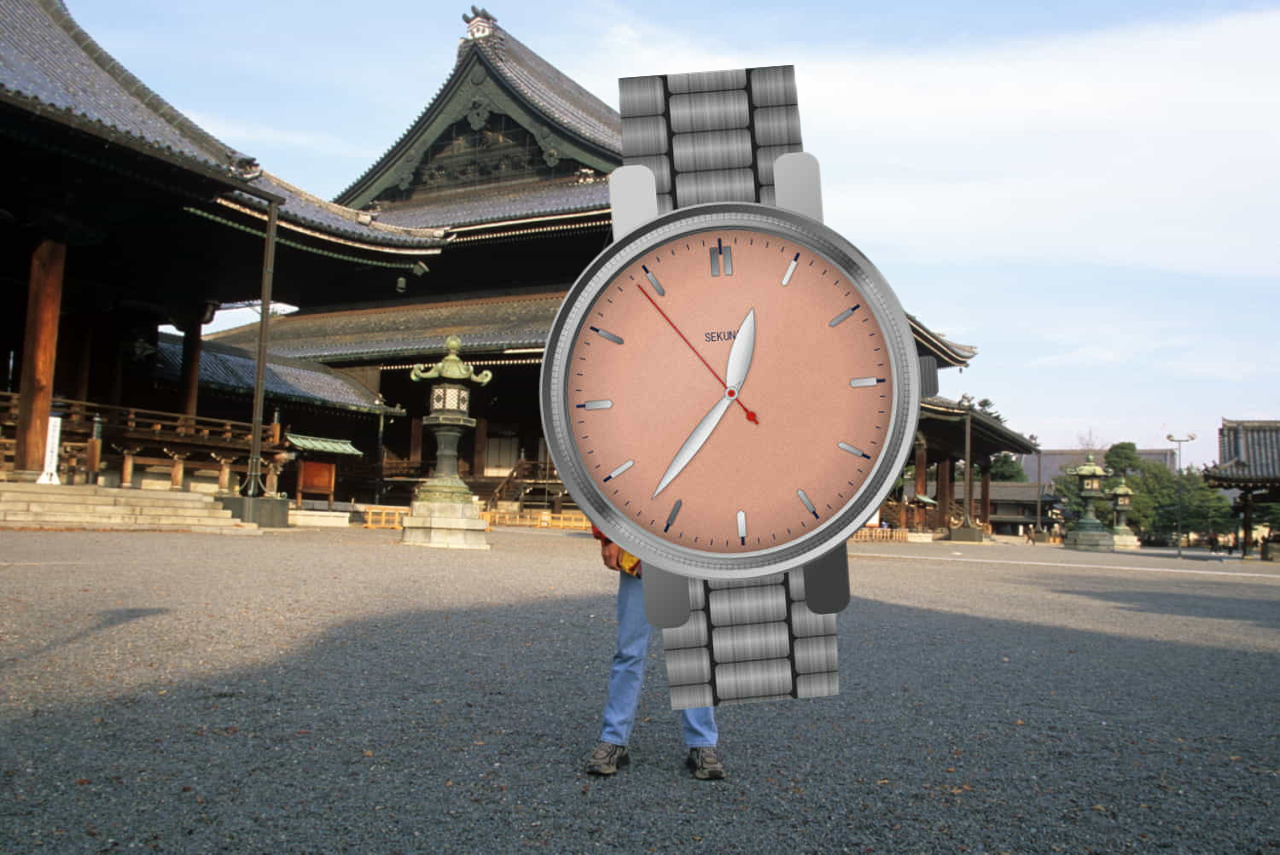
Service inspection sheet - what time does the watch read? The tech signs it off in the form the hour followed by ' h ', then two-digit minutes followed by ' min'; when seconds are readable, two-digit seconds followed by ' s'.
12 h 36 min 54 s
